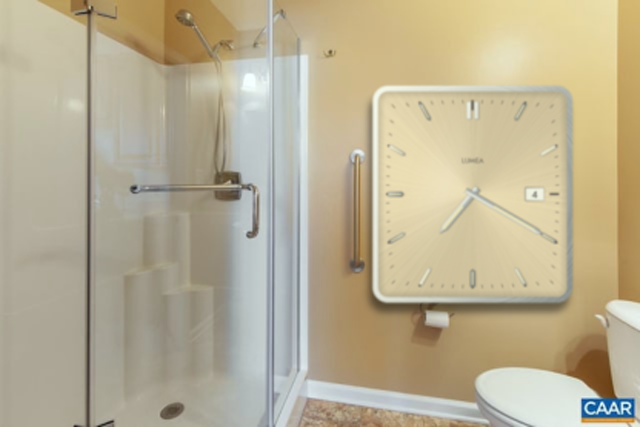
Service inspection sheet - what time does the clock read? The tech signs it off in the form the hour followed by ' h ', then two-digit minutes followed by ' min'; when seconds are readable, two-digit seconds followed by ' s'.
7 h 20 min
